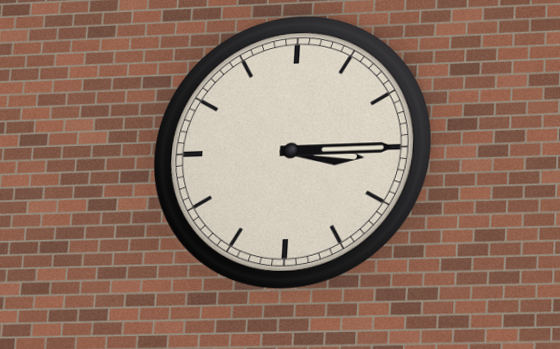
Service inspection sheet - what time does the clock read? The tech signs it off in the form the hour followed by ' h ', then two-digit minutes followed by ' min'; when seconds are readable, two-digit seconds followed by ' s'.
3 h 15 min
